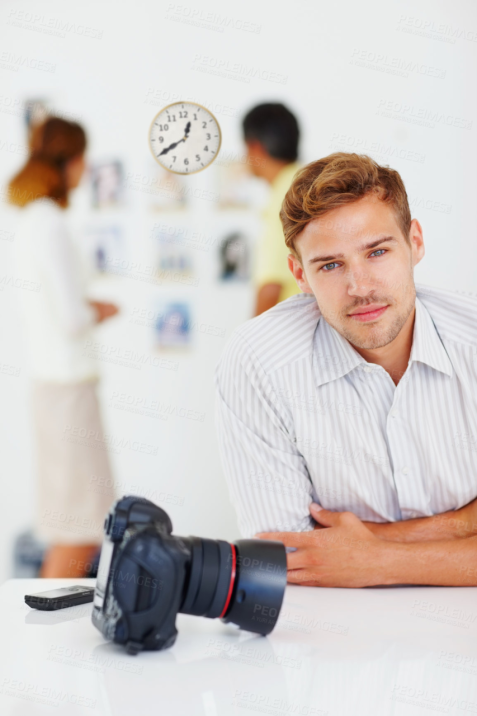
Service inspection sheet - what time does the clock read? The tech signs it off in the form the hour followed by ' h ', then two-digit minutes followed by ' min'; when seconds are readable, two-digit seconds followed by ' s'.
12 h 40 min
